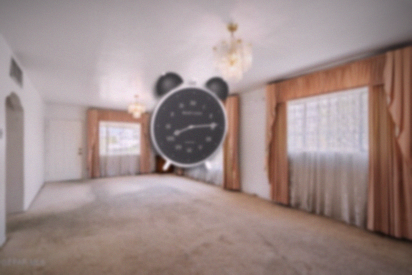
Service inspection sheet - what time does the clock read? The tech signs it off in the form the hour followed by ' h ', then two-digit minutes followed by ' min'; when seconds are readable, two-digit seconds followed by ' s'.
8 h 14 min
